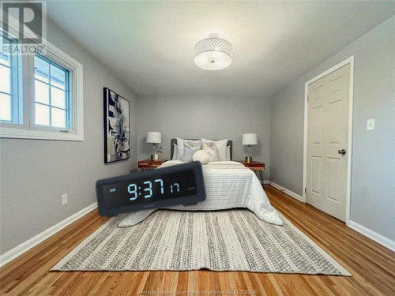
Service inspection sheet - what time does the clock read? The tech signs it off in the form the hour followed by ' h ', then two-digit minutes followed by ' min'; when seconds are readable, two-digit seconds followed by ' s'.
9 h 37 min 17 s
